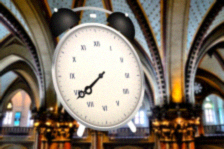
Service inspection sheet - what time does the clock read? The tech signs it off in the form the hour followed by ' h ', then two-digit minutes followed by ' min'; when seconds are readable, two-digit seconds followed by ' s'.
7 h 39 min
